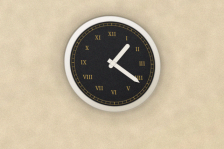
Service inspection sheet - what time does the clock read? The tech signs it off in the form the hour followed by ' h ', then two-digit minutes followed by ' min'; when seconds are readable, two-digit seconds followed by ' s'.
1 h 21 min
